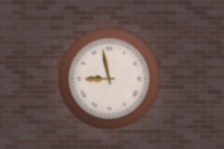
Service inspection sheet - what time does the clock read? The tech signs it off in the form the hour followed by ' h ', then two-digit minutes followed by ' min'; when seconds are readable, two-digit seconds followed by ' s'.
8 h 58 min
